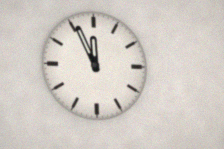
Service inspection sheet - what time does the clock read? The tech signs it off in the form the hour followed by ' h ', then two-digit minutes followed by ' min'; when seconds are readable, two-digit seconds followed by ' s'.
11 h 56 min
